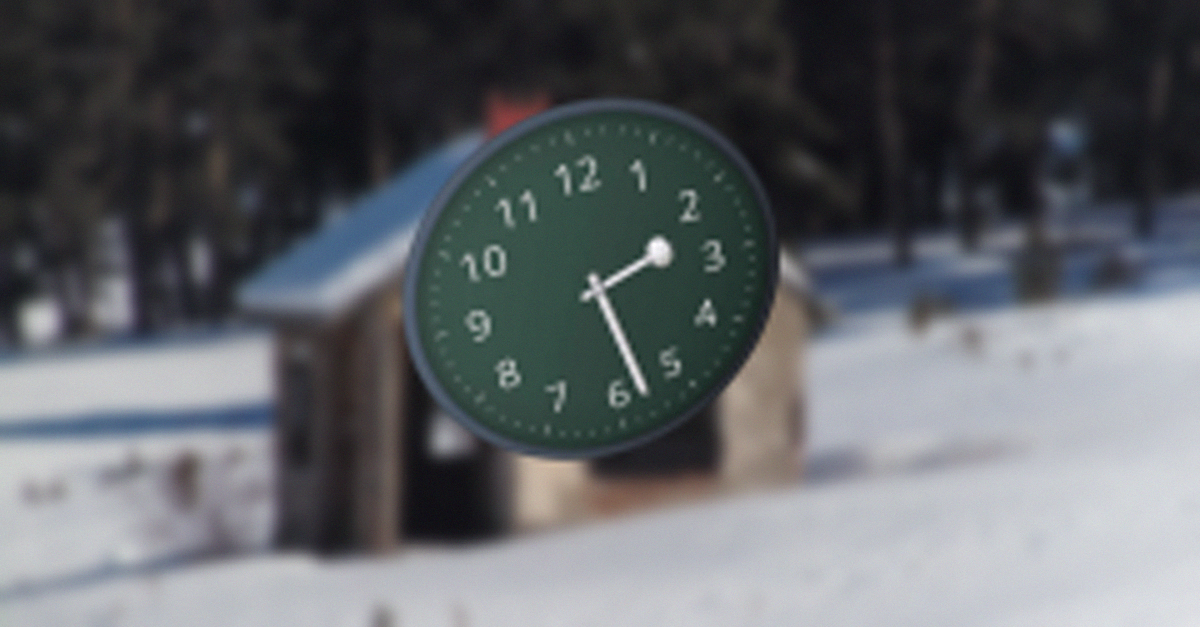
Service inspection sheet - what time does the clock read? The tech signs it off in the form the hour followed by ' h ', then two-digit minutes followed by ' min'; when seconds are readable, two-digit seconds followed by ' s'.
2 h 28 min
